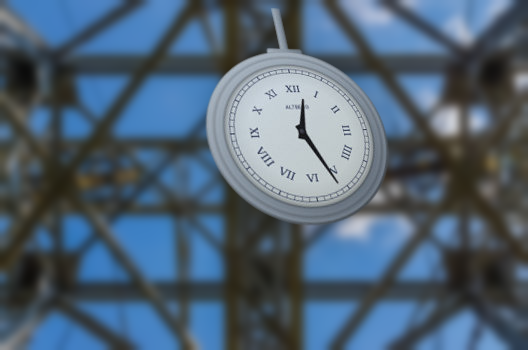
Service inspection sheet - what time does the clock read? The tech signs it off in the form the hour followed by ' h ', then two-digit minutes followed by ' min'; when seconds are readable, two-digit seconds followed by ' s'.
12 h 26 min
